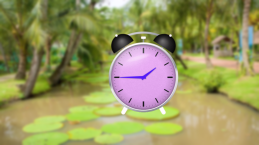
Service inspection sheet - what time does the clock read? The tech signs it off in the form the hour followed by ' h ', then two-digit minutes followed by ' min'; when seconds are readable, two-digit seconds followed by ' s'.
1 h 45 min
